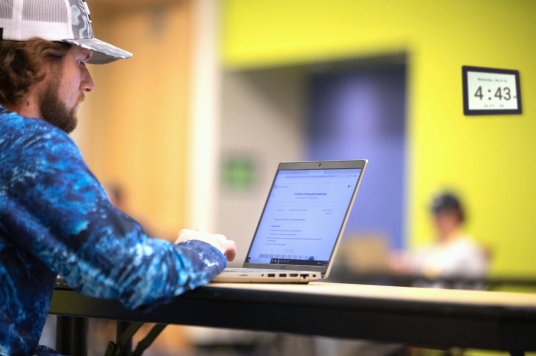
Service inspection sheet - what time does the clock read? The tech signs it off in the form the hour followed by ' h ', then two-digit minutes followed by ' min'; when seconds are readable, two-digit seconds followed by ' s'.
4 h 43 min
